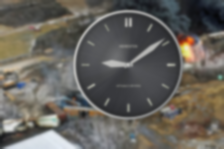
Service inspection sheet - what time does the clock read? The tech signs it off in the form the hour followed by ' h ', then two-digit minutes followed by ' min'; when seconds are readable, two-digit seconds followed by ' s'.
9 h 09 min
